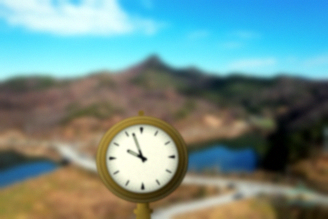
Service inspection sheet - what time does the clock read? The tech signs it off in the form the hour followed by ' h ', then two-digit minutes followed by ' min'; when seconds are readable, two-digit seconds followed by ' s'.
9 h 57 min
